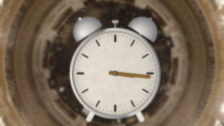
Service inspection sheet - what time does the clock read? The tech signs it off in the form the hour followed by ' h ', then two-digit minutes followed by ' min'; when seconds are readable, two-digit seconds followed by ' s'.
3 h 16 min
